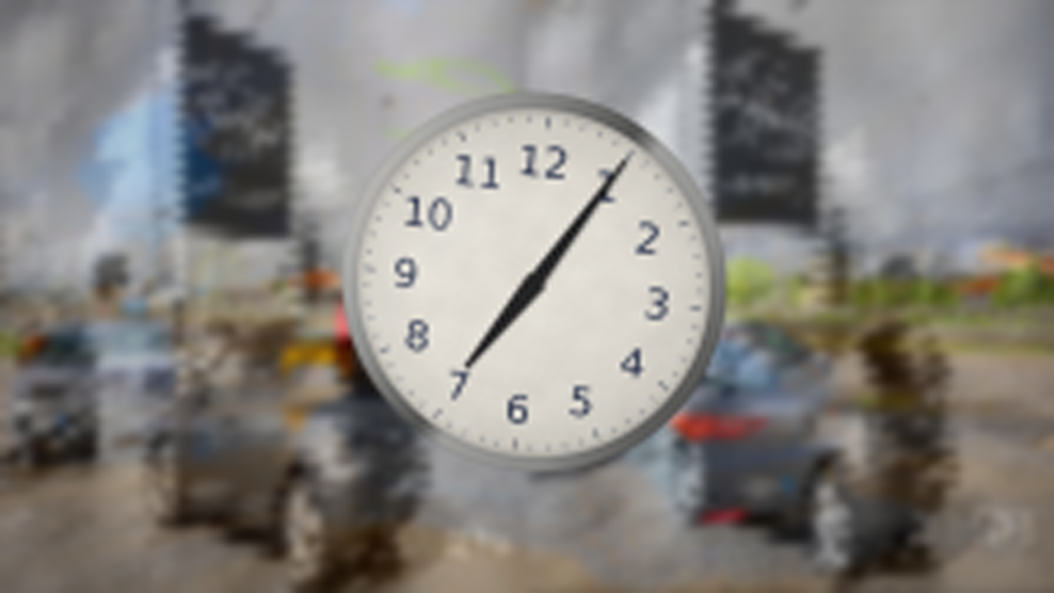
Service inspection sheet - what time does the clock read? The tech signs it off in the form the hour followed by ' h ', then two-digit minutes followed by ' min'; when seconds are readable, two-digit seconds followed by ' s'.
7 h 05 min
